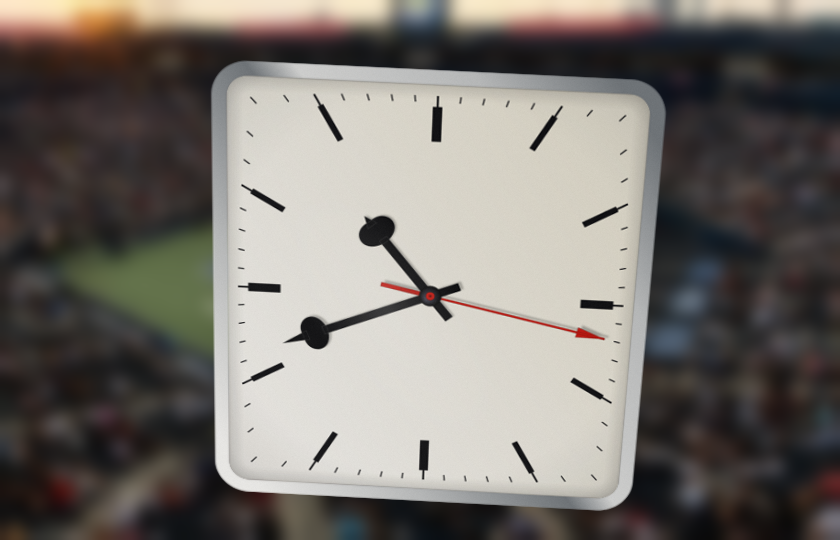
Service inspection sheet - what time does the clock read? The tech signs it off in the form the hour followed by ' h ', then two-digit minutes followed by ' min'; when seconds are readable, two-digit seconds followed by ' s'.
10 h 41 min 17 s
